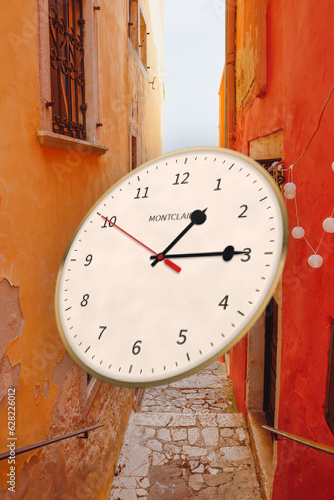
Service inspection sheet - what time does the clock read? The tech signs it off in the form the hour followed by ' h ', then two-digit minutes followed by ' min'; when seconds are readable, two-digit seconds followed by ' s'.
1 h 14 min 50 s
